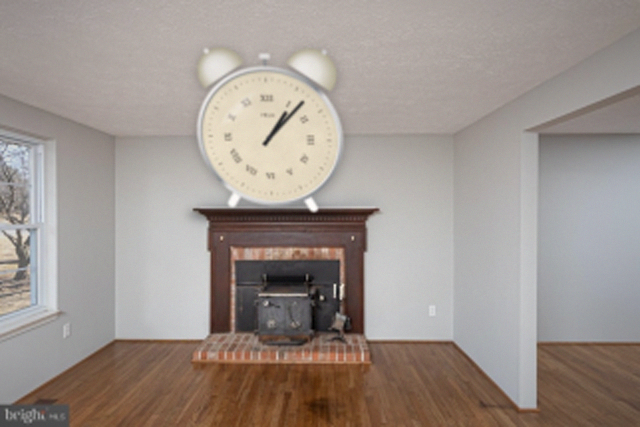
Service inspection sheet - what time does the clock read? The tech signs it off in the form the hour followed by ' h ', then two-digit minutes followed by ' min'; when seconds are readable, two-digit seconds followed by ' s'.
1 h 07 min
